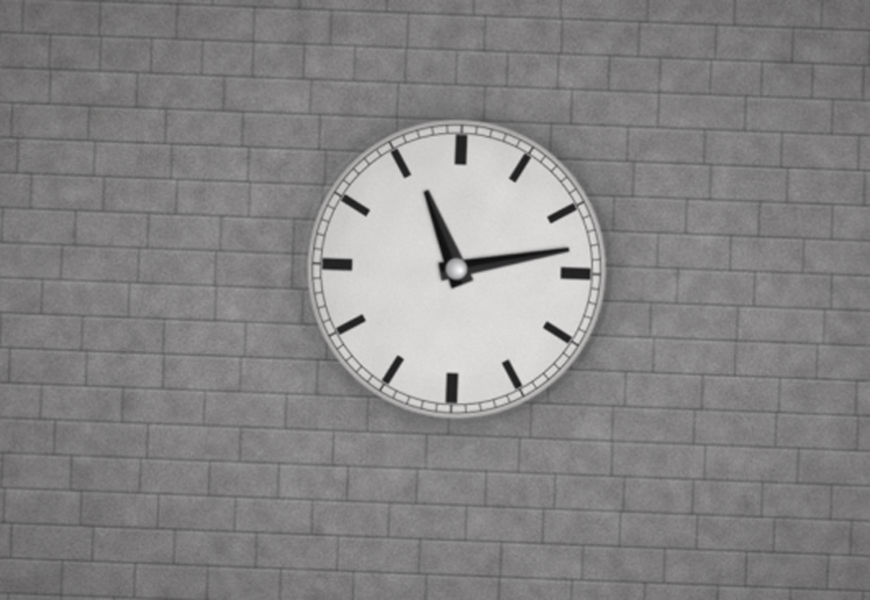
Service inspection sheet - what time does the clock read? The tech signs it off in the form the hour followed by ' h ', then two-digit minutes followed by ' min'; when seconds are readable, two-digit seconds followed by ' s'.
11 h 13 min
